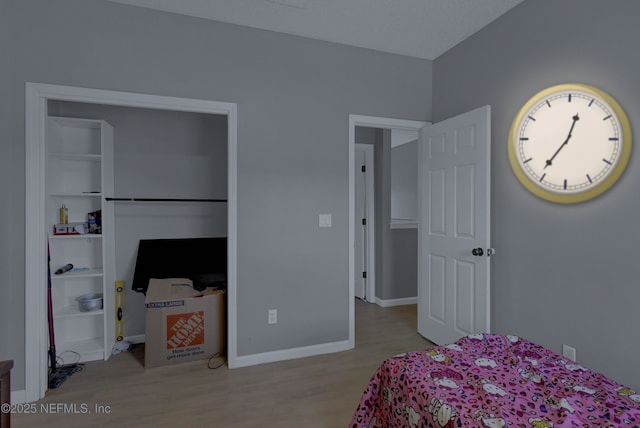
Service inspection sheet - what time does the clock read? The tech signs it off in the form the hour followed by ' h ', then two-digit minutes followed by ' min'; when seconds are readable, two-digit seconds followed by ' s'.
12 h 36 min
